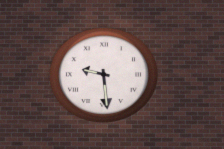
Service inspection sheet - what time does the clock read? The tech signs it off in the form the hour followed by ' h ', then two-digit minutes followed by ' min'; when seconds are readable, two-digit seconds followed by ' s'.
9 h 29 min
